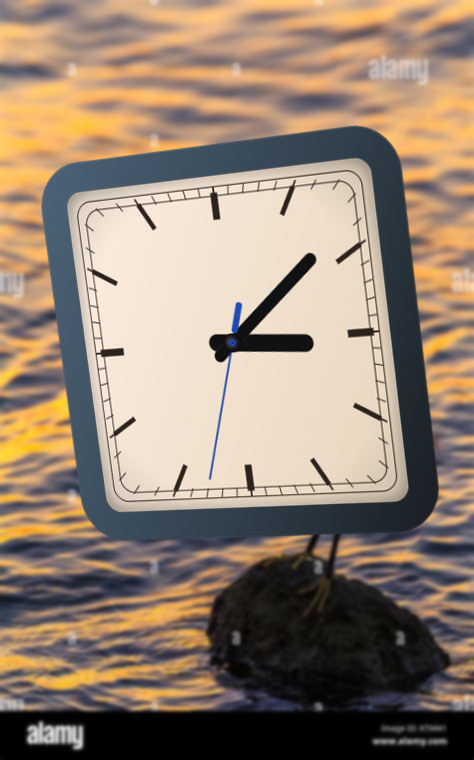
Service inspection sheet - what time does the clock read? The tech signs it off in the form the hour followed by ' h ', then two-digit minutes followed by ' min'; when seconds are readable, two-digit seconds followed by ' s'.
3 h 08 min 33 s
